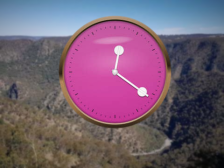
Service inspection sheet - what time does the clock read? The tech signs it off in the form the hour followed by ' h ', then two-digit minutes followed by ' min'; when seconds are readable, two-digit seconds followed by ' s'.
12 h 21 min
